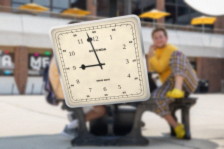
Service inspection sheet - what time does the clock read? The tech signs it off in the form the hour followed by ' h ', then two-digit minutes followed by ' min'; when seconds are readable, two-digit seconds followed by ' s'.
8 h 58 min
